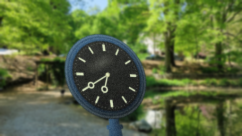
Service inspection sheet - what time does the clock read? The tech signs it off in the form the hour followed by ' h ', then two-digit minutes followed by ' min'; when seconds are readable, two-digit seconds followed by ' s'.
6 h 40 min
